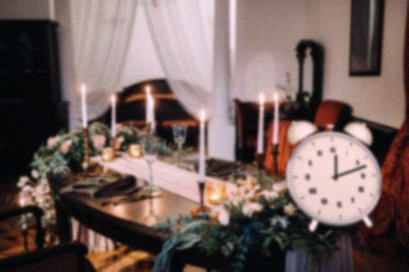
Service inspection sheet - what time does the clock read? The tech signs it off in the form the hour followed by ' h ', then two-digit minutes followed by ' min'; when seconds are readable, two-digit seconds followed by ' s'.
12 h 12 min
